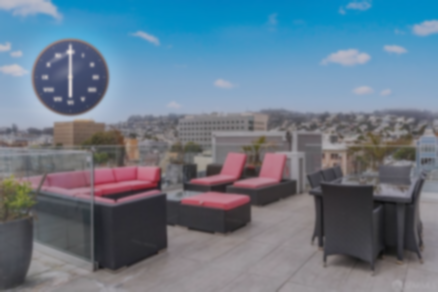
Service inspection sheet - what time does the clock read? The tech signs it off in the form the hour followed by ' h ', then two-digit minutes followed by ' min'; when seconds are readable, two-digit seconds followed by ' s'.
6 h 00 min
